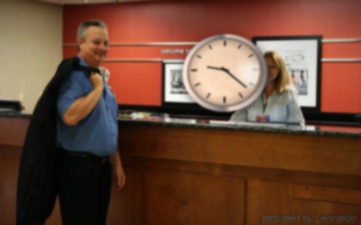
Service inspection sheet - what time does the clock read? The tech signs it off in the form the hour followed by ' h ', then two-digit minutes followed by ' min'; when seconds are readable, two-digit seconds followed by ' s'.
9 h 22 min
